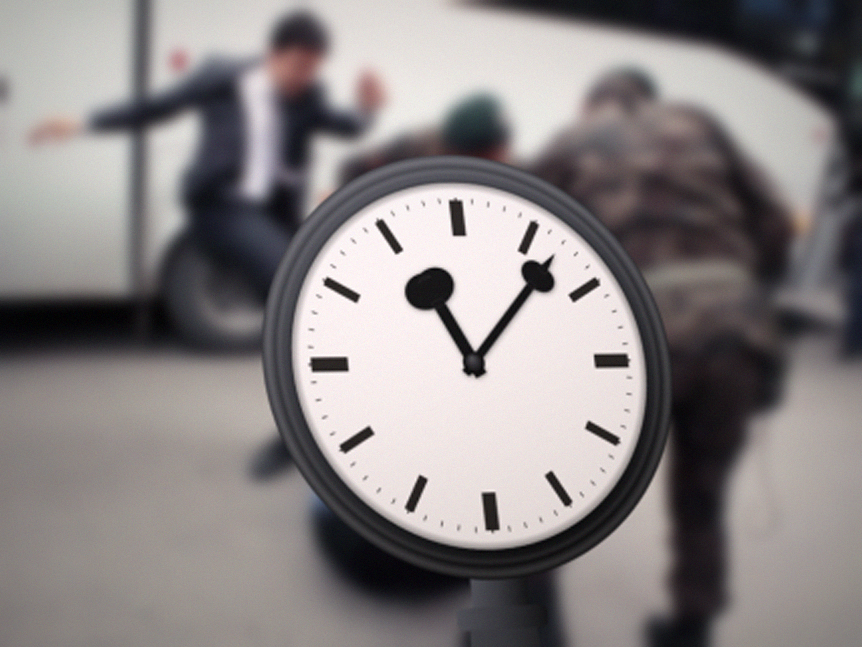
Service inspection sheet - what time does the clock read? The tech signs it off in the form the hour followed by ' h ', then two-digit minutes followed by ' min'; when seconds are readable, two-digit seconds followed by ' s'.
11 h 07 min
